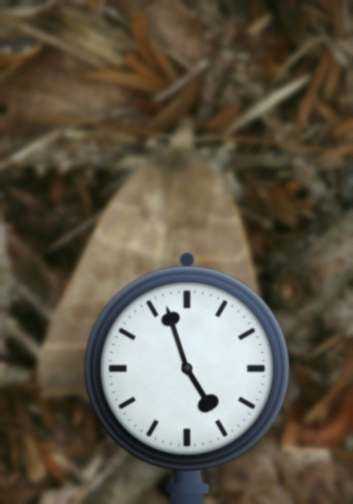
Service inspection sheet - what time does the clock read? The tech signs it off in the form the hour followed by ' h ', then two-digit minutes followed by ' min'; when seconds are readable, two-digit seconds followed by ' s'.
4 h 57 min
